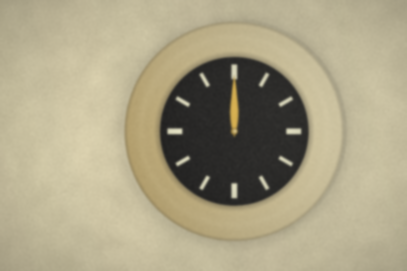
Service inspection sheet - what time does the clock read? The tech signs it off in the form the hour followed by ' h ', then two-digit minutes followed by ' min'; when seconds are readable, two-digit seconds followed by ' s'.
12 h 00 min
